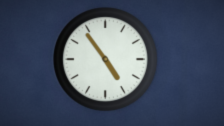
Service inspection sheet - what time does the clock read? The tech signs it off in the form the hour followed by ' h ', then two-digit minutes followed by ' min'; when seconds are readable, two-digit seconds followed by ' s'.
4 h 54 min
